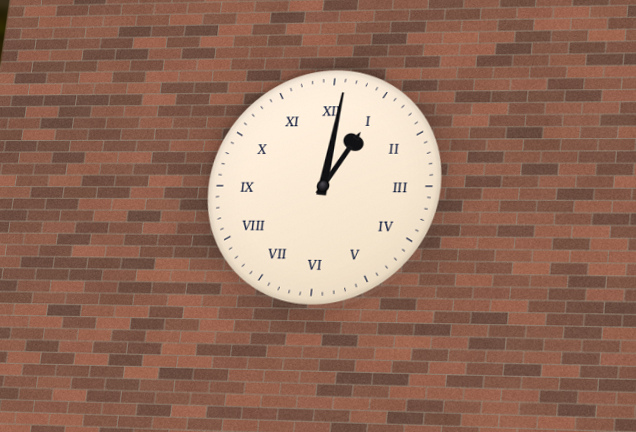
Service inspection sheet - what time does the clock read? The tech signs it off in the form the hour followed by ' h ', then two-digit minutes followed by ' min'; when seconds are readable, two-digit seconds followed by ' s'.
1 h 01 min
